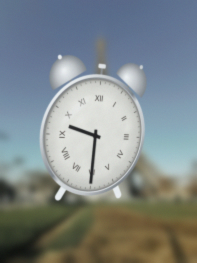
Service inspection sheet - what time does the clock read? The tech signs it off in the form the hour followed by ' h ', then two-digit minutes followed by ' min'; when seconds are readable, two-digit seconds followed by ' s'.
9 h 30 min
